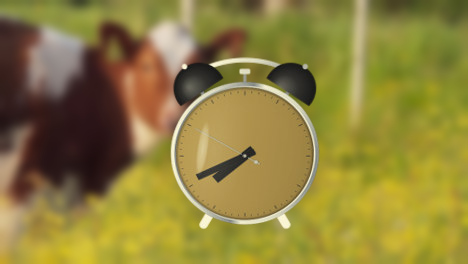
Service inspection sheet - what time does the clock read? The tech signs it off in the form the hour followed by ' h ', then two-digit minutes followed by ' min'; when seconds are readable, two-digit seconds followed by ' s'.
7 h 40 min 50 s
